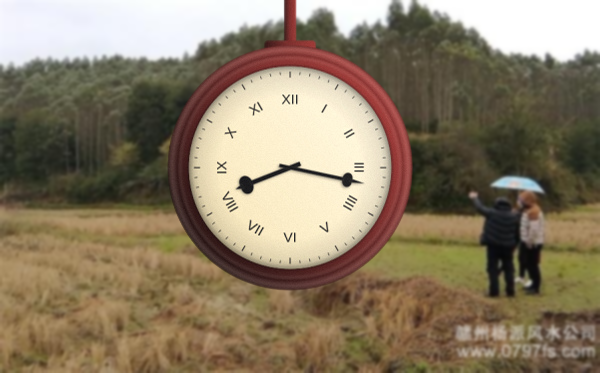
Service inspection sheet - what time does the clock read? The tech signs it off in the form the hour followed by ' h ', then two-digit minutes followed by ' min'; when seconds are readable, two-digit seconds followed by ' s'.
8 h 17 min
